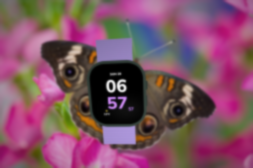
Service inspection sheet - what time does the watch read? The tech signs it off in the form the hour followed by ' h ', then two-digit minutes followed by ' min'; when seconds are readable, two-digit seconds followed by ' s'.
6 h 57 min
